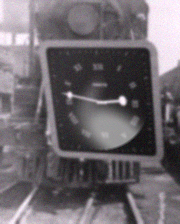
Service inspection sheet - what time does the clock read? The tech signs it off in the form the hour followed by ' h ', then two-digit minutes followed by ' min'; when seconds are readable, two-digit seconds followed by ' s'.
2 h 47 min
